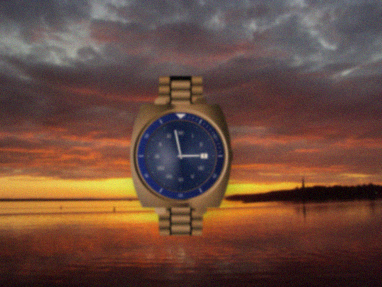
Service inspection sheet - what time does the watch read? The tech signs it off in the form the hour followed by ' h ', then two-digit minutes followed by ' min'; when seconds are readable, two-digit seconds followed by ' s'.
2 h 58 min
